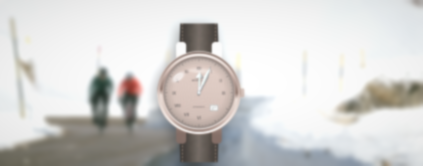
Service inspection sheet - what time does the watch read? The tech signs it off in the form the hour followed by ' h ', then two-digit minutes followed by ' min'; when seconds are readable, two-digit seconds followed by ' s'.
12 h 04 min
